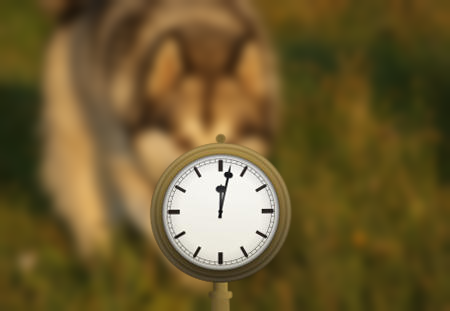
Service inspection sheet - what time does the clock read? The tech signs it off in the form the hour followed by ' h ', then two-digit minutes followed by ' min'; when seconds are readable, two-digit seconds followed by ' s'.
12 h 02 min
